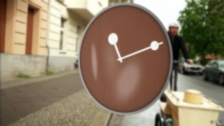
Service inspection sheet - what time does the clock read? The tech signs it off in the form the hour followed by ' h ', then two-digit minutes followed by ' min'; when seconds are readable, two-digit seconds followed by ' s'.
11 h 12 min
